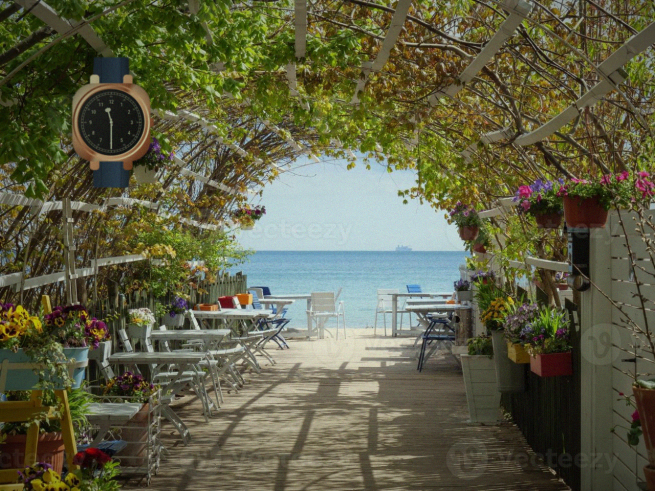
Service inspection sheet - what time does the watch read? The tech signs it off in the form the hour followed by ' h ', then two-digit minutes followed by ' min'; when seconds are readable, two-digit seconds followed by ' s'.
11 h 30 min
